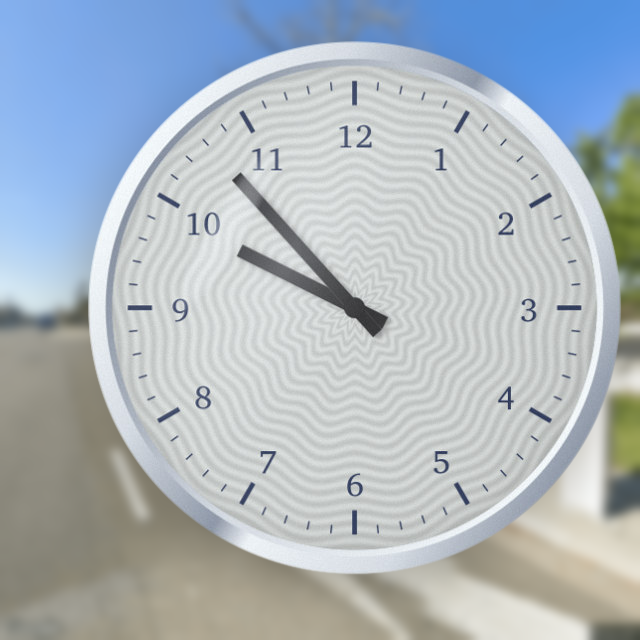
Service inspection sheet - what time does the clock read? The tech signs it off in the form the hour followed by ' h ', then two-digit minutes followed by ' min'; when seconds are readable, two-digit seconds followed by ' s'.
9 h 53 min
